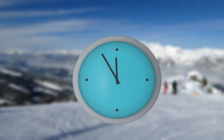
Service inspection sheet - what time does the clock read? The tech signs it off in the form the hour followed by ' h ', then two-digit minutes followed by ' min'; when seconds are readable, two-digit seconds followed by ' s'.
11 h 55 min
